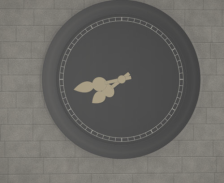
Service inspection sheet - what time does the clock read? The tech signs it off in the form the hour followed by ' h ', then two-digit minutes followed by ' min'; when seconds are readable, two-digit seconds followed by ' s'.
7 h 43 min
